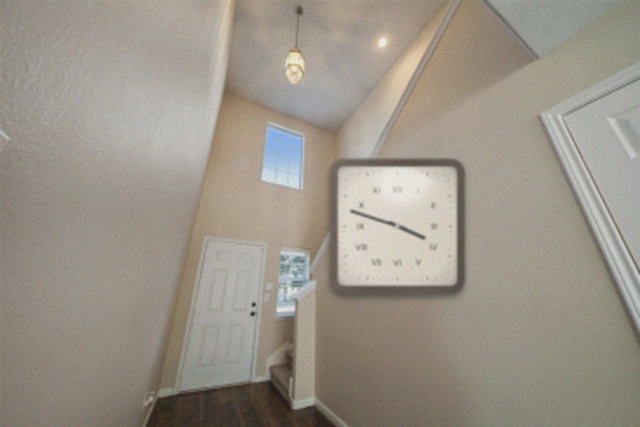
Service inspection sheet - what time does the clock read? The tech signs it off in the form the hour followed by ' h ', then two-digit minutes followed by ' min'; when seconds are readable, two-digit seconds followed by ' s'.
3 h 48 min
